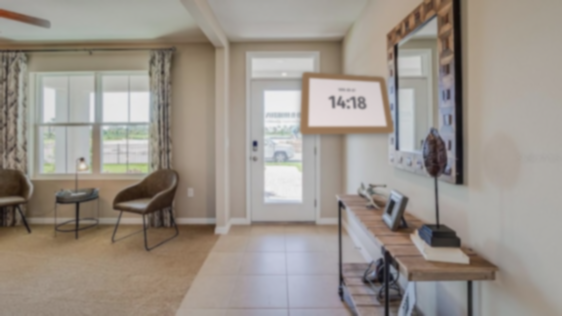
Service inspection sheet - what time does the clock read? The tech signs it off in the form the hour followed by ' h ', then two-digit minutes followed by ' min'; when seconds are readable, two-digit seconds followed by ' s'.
14 h 18 min
